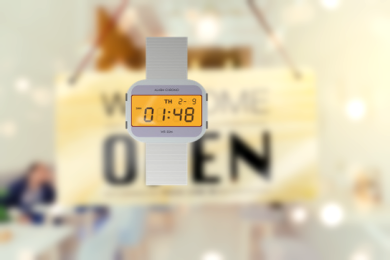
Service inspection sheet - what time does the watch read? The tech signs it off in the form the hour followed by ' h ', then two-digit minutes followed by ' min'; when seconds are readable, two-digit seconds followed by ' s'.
1 h 48 min
